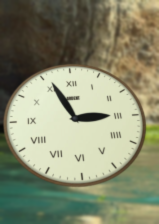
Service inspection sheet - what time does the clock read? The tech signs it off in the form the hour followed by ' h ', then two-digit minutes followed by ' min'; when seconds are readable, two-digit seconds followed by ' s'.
2 h 56 min
